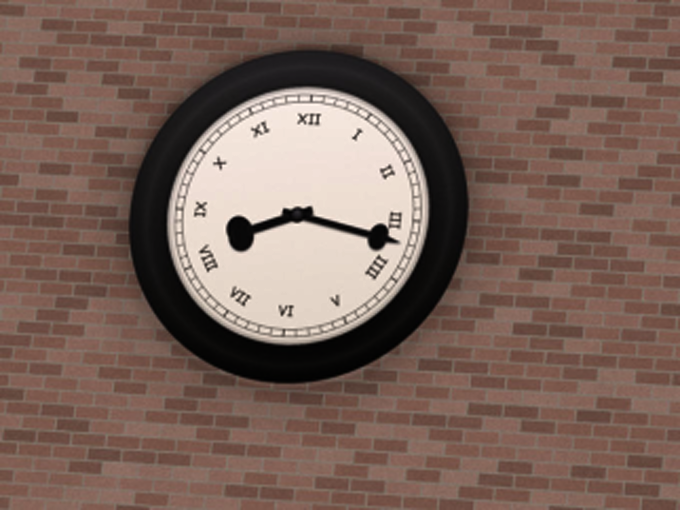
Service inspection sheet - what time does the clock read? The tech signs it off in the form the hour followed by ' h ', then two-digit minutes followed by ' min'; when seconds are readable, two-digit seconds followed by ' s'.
8 h 17 min
